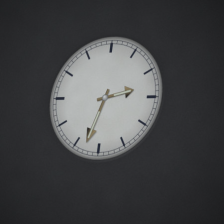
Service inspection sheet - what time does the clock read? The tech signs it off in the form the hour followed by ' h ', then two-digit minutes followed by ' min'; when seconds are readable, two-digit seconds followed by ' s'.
2 h 33 min
